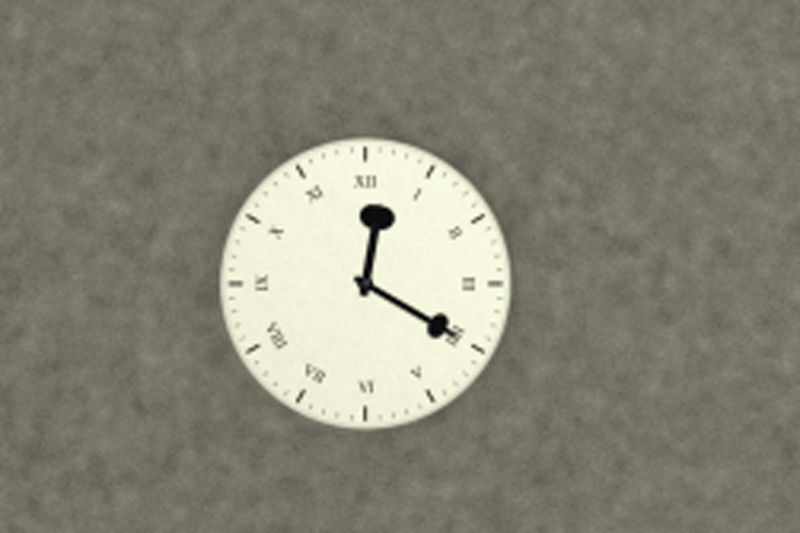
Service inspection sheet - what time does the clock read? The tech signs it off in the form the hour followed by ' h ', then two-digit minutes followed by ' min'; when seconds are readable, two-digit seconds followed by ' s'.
12 h 20 min
